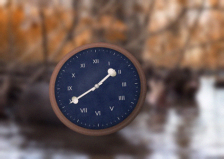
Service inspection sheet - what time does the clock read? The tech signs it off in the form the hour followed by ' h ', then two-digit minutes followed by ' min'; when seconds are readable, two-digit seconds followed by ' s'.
1 h 40 min
